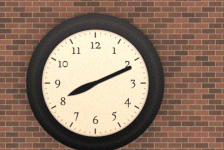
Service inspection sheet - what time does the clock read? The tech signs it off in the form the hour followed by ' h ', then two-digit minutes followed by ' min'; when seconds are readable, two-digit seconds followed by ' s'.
8 h 11 min
